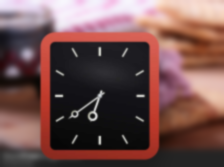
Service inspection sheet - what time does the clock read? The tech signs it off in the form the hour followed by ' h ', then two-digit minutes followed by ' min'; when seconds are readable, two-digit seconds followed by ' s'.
6 h 39 min
